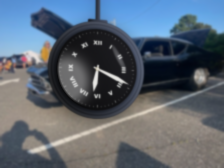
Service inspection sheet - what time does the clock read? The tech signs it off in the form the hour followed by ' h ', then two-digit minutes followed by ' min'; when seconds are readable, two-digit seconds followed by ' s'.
6 h 19 min
